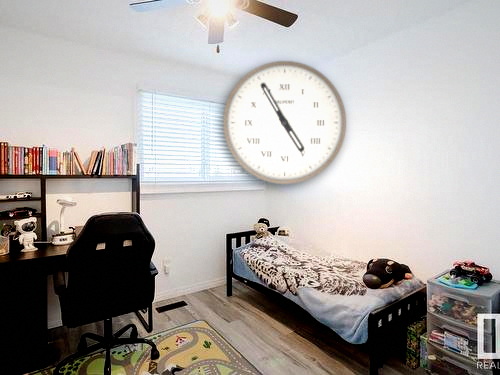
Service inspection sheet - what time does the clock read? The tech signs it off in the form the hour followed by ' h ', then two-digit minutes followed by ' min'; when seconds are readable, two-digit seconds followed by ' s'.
4 h 55 min
